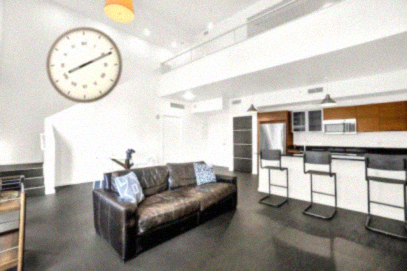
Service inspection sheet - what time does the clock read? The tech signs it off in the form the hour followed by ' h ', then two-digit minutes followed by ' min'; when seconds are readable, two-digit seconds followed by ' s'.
8 h 11 min
